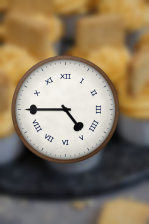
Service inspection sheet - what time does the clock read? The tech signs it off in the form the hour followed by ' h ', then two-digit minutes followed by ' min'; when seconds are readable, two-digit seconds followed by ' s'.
4 h 45 min
